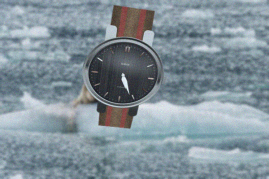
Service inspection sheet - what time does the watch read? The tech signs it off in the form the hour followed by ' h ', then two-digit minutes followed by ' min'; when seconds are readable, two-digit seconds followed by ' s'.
5 h 26 min
